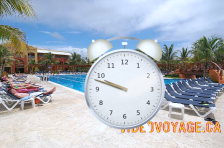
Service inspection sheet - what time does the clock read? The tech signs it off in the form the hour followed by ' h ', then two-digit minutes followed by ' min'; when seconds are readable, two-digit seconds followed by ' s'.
9 h 48 min
